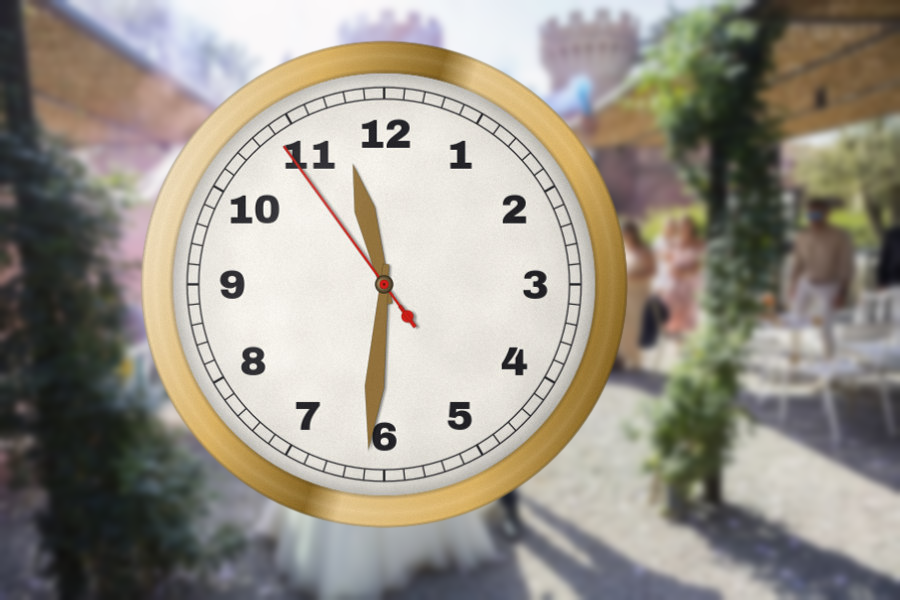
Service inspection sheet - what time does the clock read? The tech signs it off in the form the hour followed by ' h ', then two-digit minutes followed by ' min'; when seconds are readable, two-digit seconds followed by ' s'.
11 h 30 min 54 s
